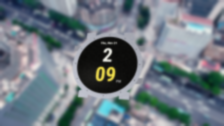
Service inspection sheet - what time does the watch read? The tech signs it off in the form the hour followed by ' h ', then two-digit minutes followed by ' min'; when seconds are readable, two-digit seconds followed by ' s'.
2 h 09 min
